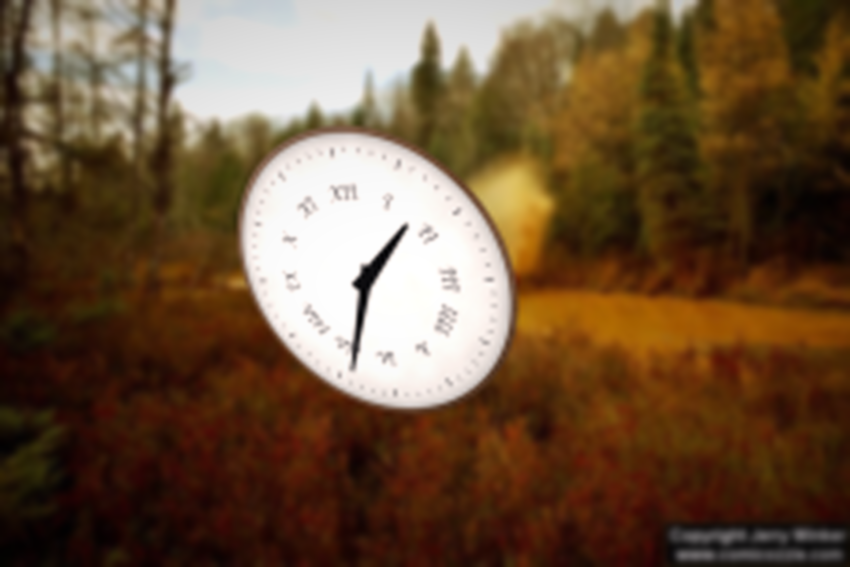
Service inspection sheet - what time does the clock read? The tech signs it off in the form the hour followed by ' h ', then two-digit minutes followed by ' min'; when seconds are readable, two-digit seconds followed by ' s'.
1 h 34 min
